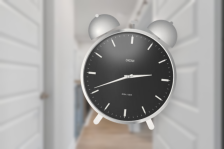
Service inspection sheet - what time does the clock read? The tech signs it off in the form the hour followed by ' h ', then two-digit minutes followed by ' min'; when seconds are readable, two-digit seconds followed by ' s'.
2 h 41 min
